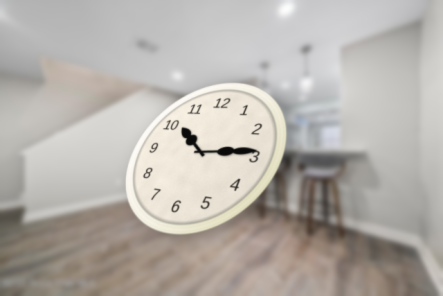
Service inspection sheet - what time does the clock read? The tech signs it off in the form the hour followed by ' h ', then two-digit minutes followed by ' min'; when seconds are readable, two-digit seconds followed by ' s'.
10 h 14 min
